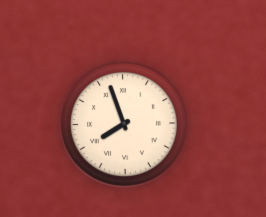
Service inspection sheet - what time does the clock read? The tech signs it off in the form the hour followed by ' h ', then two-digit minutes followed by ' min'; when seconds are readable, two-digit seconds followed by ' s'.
7 h 57 min
